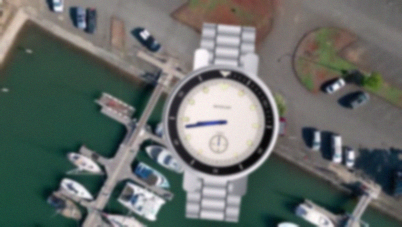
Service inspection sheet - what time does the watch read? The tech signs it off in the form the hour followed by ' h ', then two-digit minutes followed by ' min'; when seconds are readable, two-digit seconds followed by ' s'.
8 h 43 min
